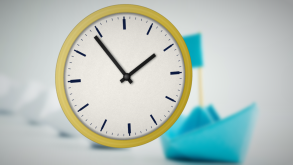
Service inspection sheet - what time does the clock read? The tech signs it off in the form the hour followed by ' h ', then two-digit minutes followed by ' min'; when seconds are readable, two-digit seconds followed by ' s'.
1 h 54 min
